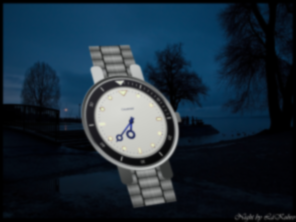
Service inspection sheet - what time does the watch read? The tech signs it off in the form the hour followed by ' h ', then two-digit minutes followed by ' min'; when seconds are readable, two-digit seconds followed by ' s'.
6 h 38 min
